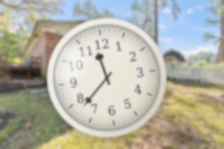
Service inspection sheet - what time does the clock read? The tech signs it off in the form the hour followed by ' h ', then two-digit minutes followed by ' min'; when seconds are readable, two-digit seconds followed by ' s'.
11 h 38 min
